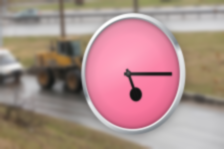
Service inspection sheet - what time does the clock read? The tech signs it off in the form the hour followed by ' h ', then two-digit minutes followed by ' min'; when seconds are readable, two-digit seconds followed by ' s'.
5 h 15 min
